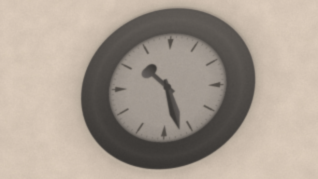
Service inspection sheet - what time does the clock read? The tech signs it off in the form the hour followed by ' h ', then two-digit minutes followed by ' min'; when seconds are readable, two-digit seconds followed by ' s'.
10 h 27 min
